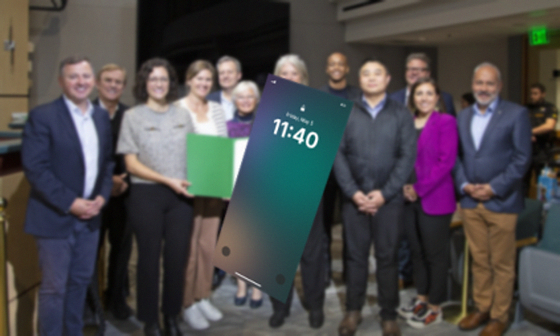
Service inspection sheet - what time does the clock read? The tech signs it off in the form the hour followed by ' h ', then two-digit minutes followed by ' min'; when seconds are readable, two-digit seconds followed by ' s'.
11 h 40 min
